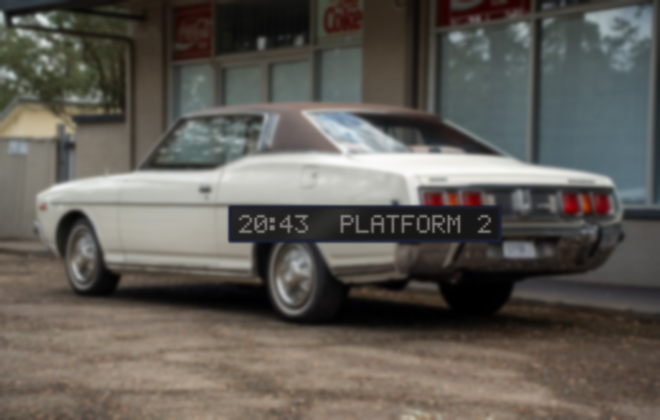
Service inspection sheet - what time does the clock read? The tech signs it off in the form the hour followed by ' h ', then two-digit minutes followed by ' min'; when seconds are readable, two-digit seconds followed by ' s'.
20 h 43 min
